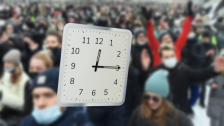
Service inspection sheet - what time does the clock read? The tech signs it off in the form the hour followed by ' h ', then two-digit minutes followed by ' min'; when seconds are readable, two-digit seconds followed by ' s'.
12 h 15 min
